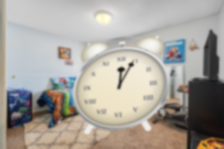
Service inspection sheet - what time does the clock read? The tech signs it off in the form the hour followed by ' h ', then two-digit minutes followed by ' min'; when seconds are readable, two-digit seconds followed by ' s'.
12 h 04 min
